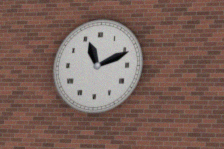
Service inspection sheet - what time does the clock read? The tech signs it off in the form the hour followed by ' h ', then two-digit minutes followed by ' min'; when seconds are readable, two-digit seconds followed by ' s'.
11 h 11 min
